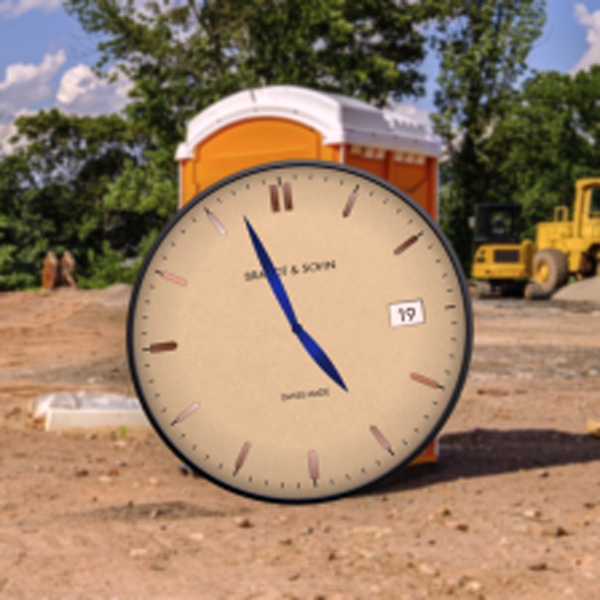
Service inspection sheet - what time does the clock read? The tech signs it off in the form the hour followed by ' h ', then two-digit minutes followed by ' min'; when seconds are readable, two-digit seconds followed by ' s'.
4 h 57 min
